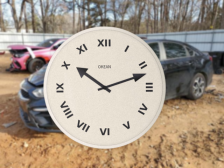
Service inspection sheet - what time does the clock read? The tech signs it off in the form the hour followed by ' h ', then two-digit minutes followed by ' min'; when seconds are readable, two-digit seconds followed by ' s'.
10 h 12 min
